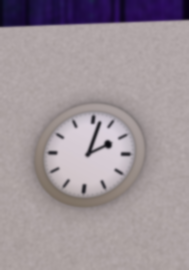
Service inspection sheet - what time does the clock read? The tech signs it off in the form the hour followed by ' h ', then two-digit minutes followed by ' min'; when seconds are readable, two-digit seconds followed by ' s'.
2 h 02 min
